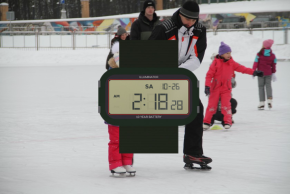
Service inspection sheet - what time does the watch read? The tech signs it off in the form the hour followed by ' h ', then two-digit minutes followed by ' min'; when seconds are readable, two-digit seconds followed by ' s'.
2 h 18 min 28 s
